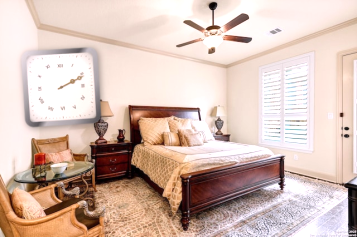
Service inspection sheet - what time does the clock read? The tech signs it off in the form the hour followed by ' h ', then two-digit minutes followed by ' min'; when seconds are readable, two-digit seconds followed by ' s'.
2 h 11 min
